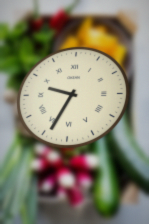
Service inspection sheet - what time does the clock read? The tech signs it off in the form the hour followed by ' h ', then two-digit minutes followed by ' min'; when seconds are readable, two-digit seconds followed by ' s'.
9 h 34 min
